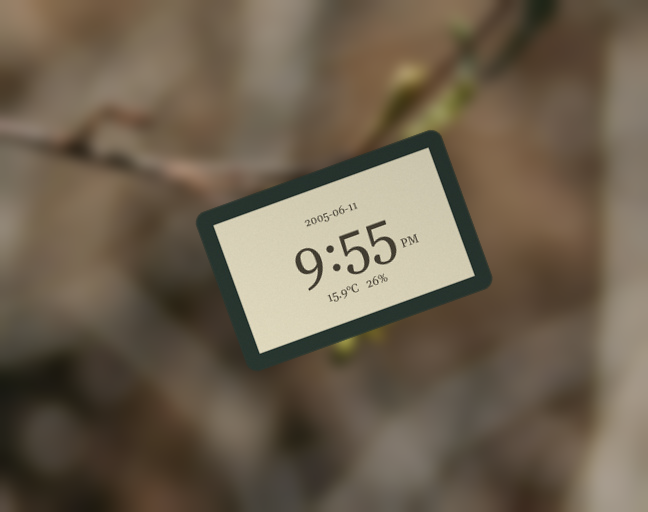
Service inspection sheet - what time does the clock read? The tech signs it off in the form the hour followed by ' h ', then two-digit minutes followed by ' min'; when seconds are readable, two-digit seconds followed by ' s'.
9 h 55 min
